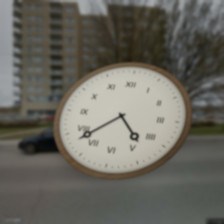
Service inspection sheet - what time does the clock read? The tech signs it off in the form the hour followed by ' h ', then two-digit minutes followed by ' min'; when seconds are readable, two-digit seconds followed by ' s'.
4 h 38 min
